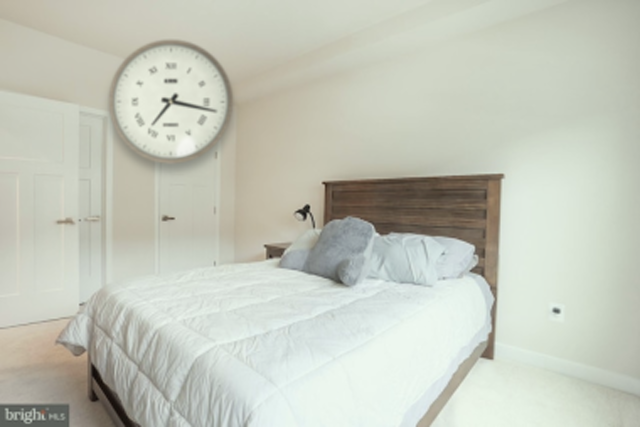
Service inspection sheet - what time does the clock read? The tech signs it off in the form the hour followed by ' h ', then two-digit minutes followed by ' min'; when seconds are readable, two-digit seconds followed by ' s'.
7 h 17 min
